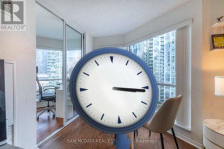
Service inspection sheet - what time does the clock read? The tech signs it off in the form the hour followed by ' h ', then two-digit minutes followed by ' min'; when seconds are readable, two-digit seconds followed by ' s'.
3 h 16 min
